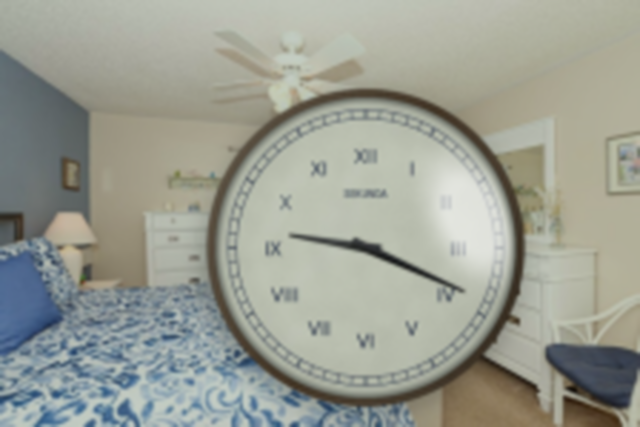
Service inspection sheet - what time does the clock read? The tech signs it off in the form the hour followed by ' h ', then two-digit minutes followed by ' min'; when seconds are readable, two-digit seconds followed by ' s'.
9 h 19 min
